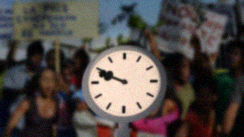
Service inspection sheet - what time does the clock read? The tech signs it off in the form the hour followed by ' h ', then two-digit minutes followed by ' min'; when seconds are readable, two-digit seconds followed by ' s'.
9 h 49 min
